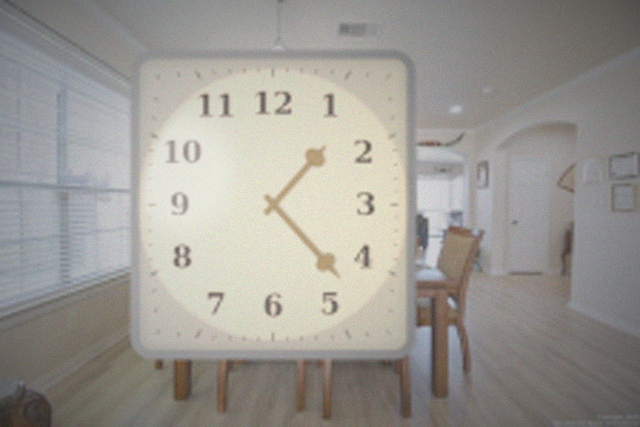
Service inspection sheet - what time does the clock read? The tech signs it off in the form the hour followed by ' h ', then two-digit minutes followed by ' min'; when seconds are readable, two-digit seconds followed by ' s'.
1 h 23 min
